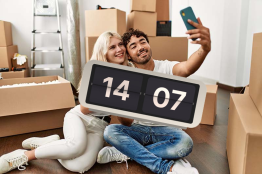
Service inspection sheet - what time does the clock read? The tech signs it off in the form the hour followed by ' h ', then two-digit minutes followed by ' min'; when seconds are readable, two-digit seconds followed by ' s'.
14 h 07 min
